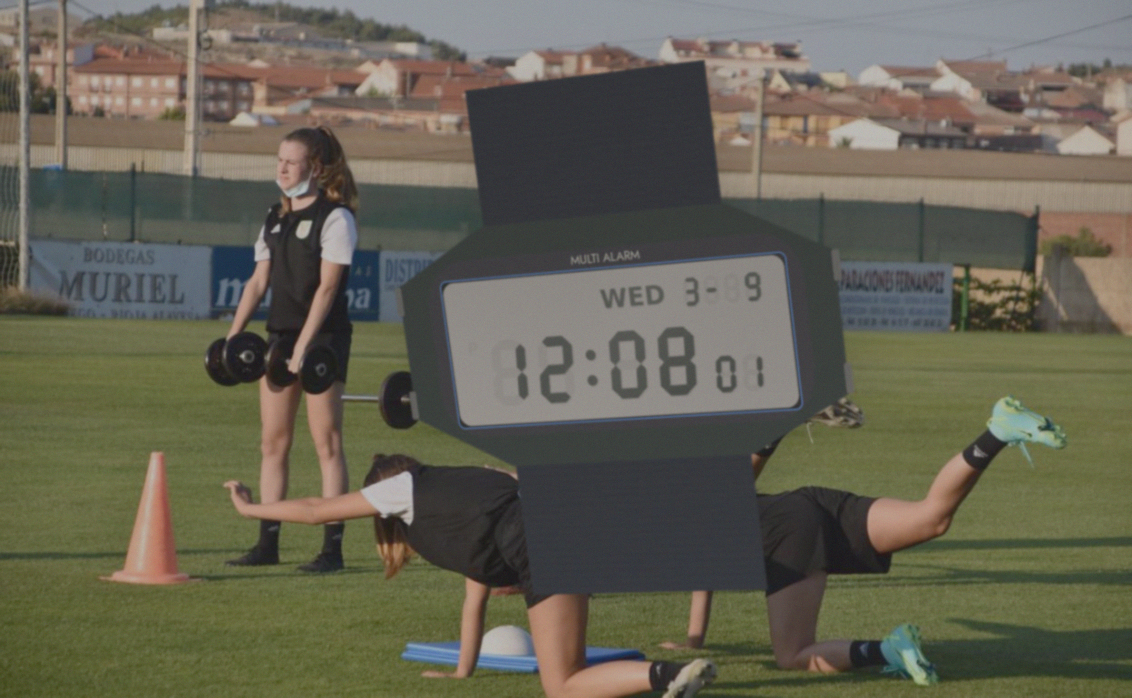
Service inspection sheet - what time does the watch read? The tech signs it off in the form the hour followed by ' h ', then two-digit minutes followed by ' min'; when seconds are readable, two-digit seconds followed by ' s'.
12 h 08 min 01 s
